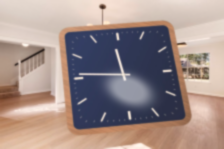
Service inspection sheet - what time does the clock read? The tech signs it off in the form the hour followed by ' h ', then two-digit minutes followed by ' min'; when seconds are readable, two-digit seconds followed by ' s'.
11 h 46 min
